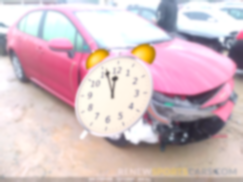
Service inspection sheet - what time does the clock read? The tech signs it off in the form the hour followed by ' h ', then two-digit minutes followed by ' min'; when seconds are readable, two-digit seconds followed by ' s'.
11 h 56 min
